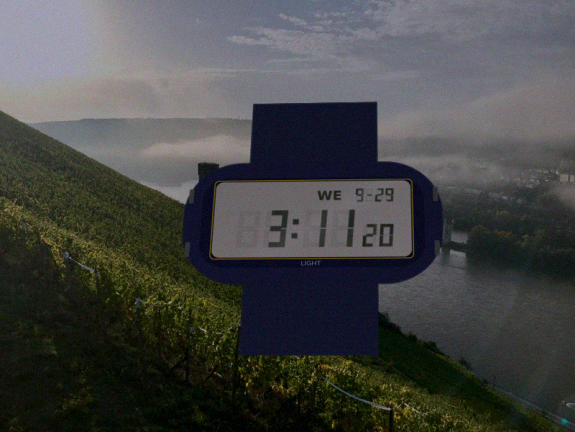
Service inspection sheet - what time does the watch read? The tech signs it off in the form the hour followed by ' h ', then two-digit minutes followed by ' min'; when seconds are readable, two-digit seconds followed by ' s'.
3 h 11 min 20 s
